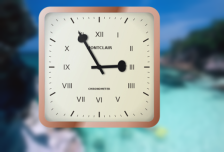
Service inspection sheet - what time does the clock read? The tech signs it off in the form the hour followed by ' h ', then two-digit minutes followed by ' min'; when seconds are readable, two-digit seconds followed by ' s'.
2 h 55 min
